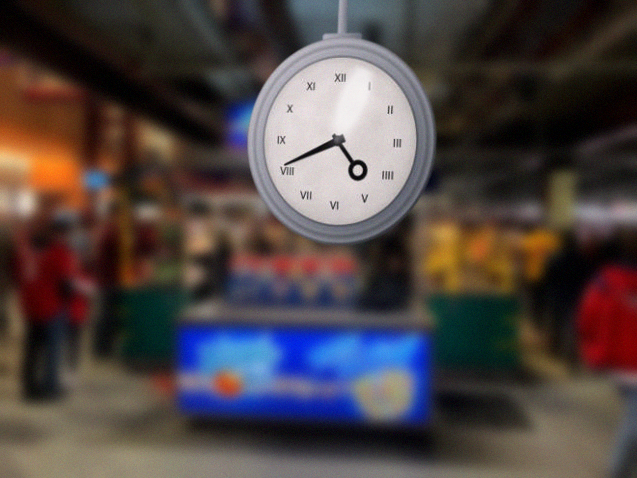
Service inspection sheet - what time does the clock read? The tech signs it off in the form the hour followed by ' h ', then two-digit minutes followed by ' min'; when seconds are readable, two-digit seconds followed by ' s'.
4 h 41 min
